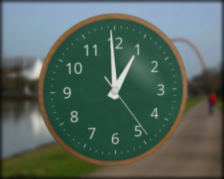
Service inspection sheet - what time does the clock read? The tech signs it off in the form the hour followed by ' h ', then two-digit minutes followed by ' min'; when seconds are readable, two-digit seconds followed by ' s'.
12 h 59 min 24 s
